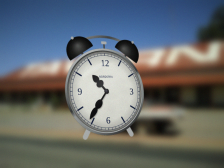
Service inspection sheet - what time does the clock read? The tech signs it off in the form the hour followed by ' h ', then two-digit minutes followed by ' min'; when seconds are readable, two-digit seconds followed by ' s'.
10 h 36 min
